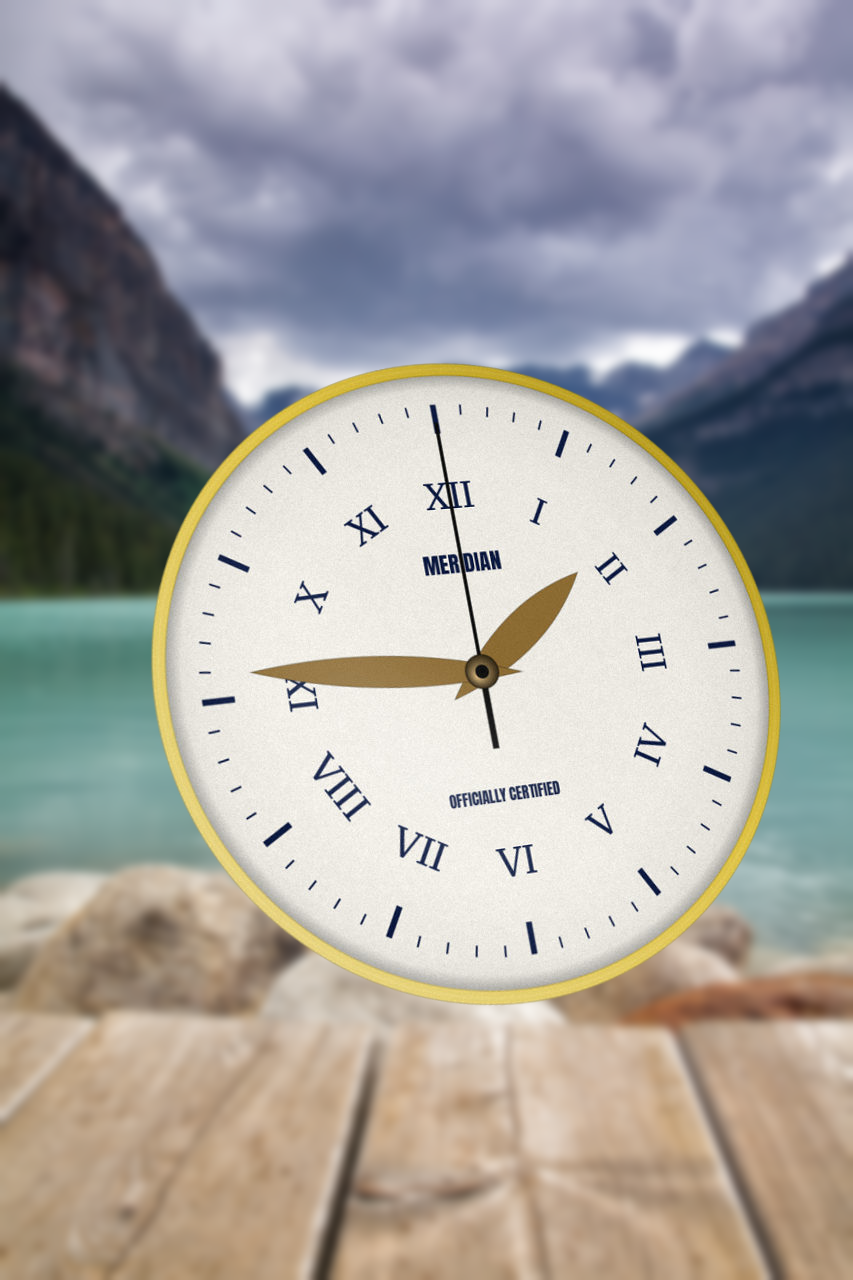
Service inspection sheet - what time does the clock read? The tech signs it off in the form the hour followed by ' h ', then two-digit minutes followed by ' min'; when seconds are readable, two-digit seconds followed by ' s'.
1 h 46 min 00 s
